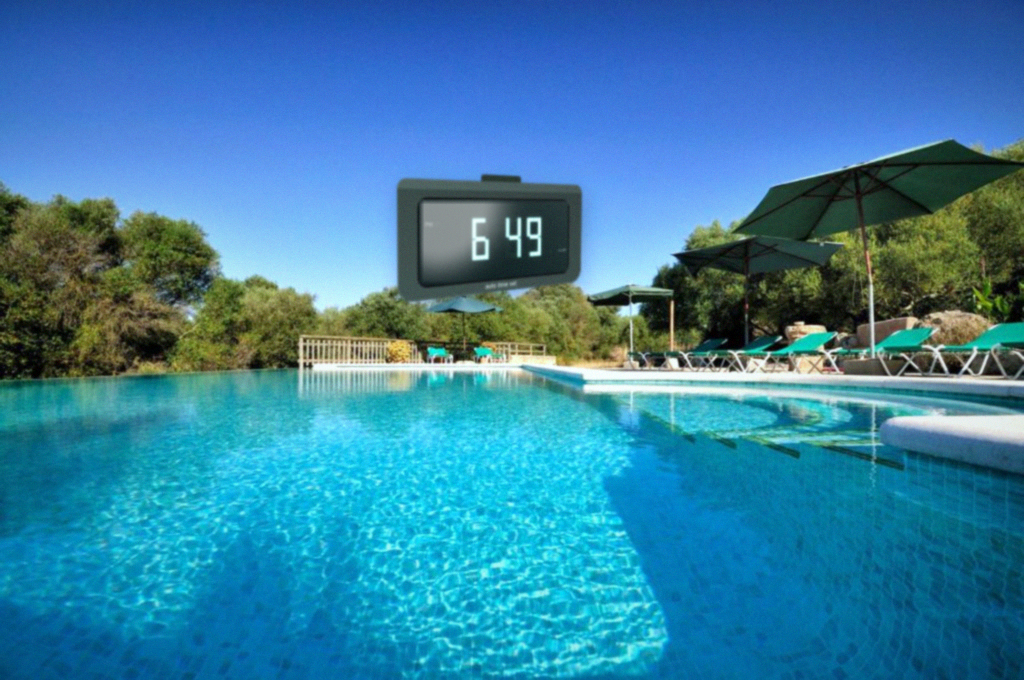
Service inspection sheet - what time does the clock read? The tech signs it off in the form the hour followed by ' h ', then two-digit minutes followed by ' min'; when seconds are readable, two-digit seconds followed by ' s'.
6 h 49 min
